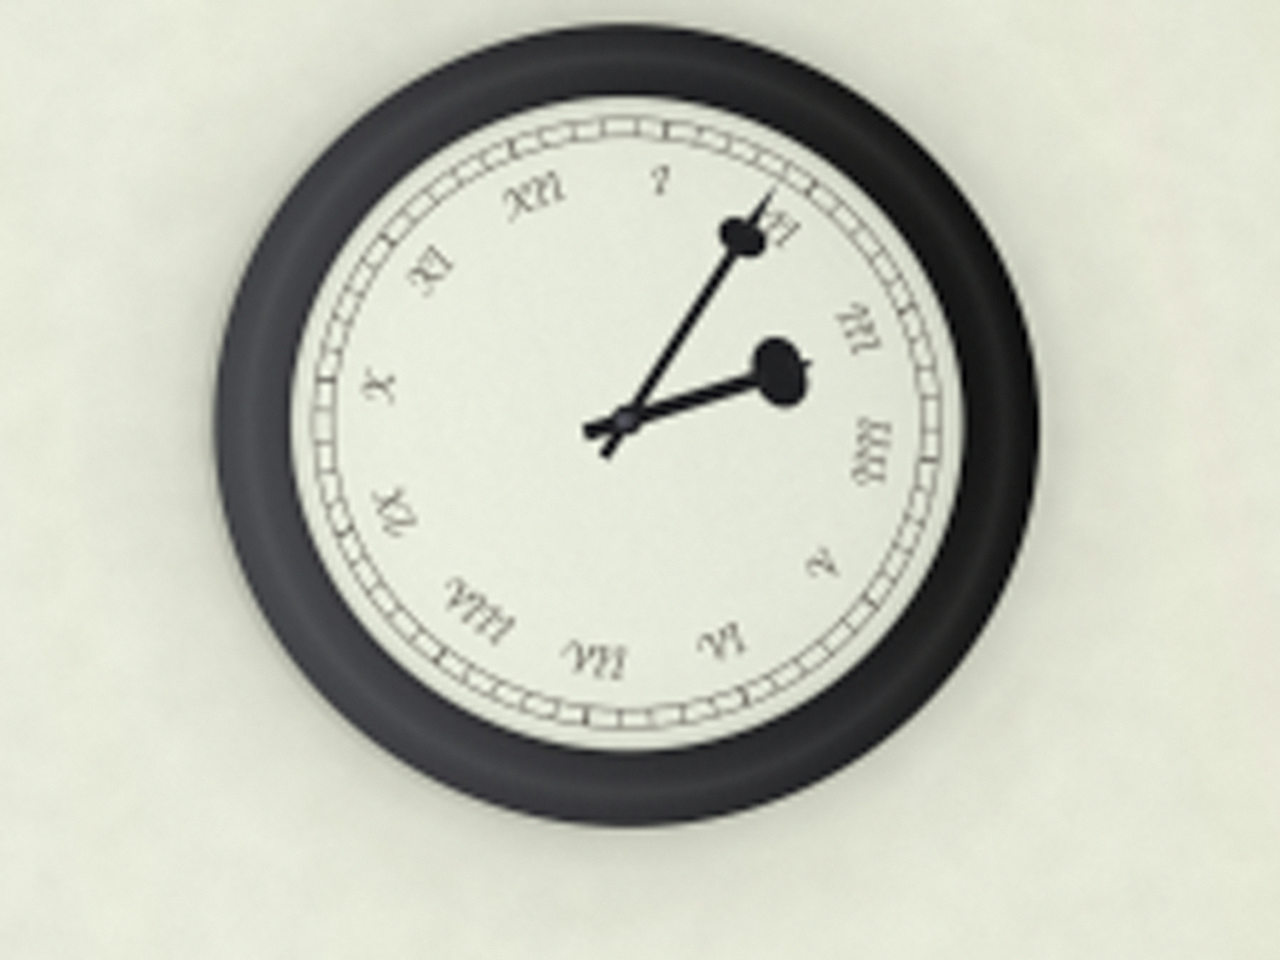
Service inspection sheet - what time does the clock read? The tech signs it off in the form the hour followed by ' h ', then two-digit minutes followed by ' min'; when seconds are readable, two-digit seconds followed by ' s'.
3 h 09 min
